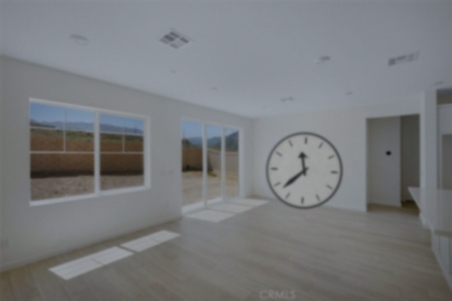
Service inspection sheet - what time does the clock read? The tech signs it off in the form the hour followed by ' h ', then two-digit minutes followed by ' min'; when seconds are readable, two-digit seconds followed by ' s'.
11 h 38 min
